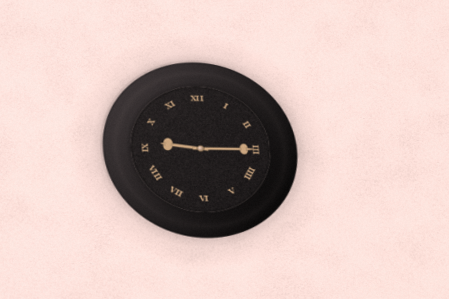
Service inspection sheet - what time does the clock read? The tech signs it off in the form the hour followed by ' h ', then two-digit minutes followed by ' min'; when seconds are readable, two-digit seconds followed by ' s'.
9 h 15 min
